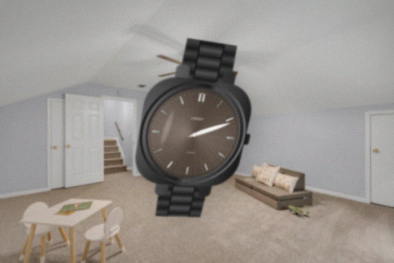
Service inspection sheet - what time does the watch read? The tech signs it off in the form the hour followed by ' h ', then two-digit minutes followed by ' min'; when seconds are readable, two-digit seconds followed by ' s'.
2 h 11 min
